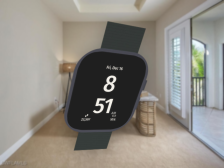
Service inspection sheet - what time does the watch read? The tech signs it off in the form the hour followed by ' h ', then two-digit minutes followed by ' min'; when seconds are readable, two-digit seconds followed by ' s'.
8 h 51 min
